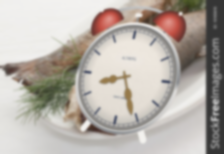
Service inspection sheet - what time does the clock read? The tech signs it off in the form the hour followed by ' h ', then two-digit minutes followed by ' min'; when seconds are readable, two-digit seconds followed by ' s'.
8 h 26 min
